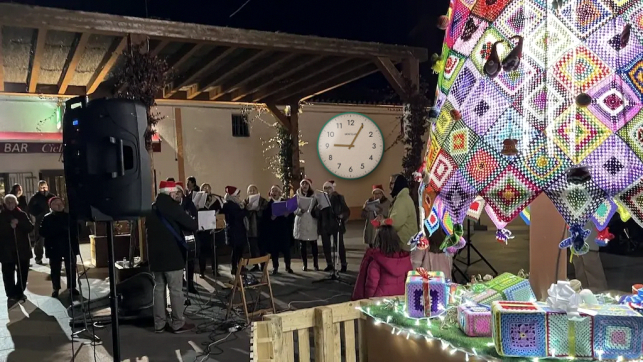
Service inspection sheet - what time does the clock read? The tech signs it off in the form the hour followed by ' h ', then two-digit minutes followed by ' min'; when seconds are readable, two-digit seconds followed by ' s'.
9 h 05 min
